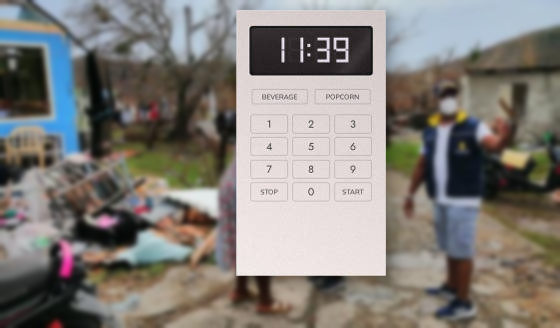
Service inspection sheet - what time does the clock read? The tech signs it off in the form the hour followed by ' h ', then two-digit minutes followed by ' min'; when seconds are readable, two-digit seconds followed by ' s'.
11 h 39 min
